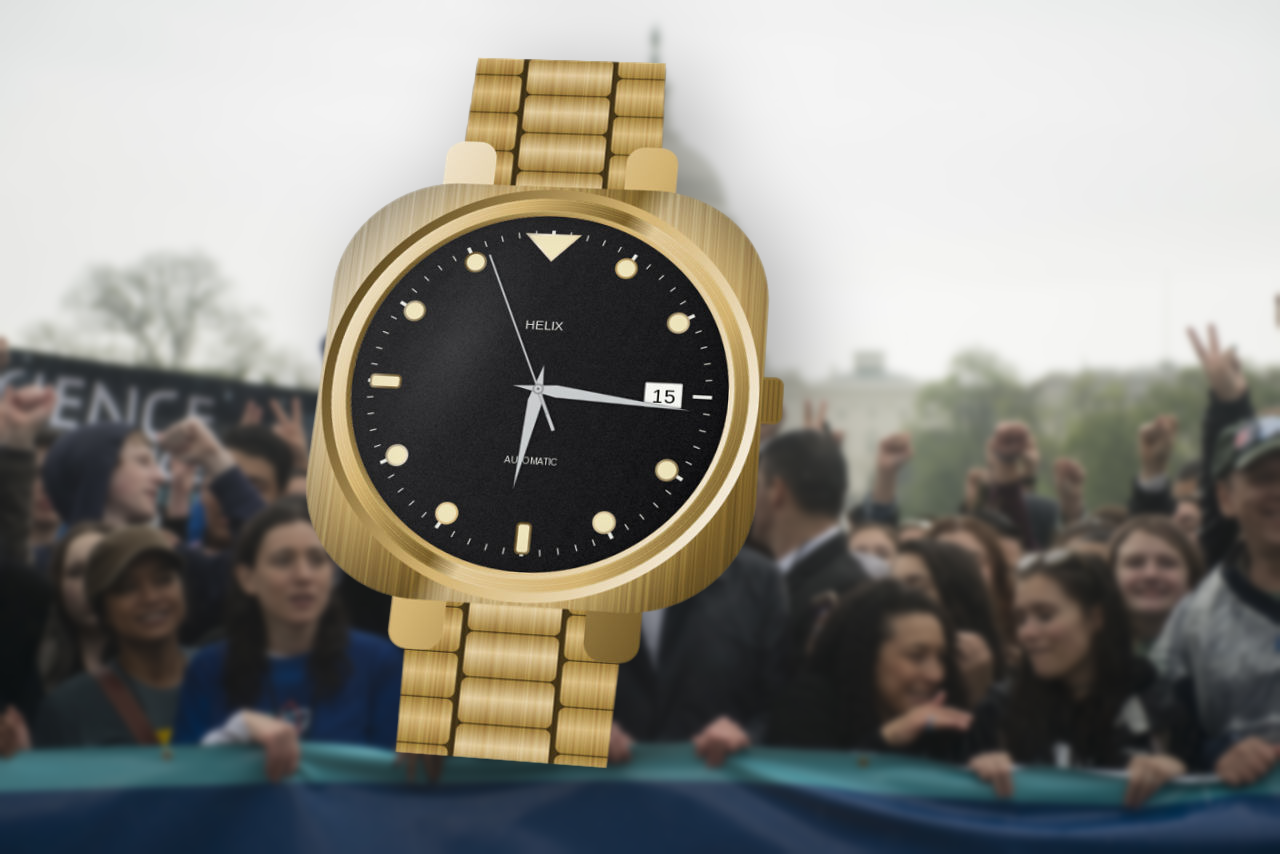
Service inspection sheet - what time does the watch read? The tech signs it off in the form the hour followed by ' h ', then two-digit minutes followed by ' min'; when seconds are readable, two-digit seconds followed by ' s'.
6 h 15 min 56 s
